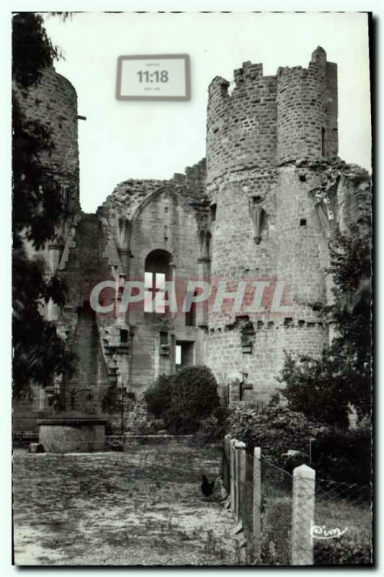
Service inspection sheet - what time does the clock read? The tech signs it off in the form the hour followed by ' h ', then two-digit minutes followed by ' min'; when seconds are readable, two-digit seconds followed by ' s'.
11 h 18 min
